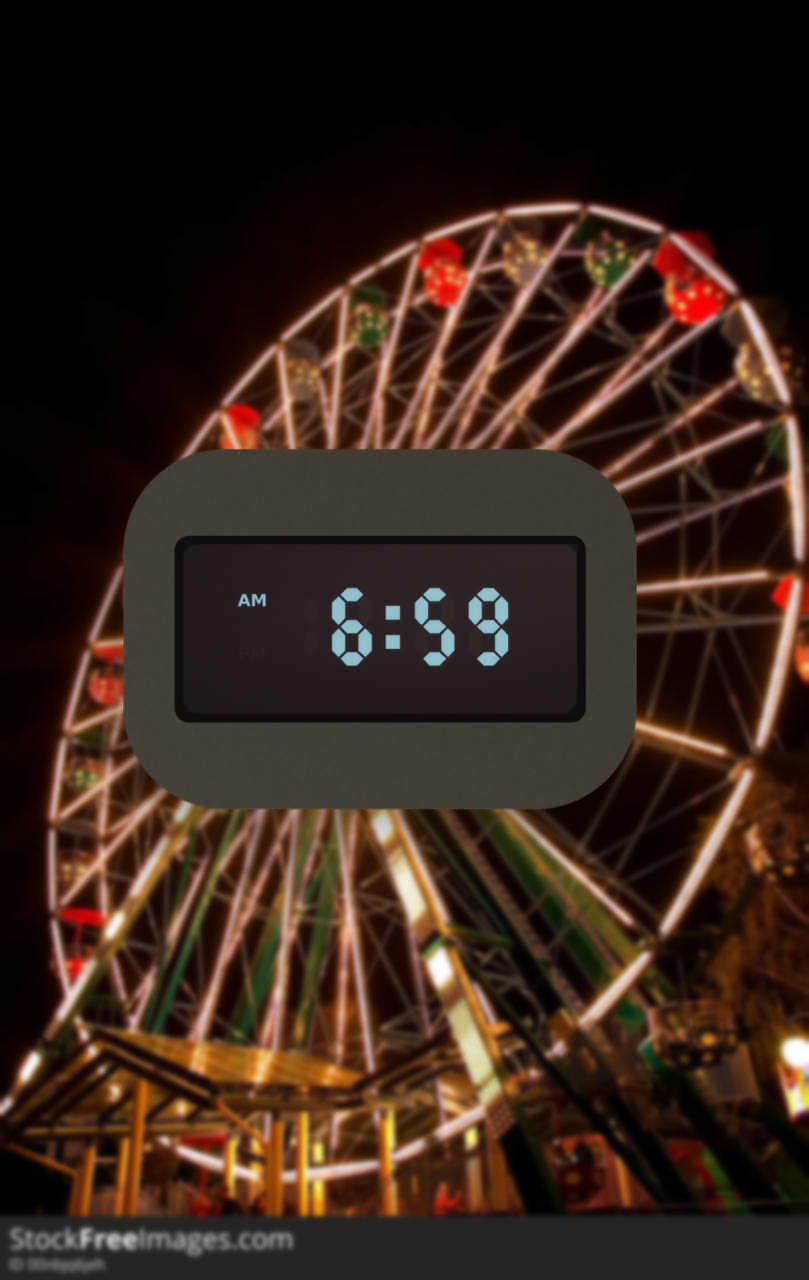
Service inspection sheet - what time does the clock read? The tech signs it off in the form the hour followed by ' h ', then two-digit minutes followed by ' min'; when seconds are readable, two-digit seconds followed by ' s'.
6 h 59 min
